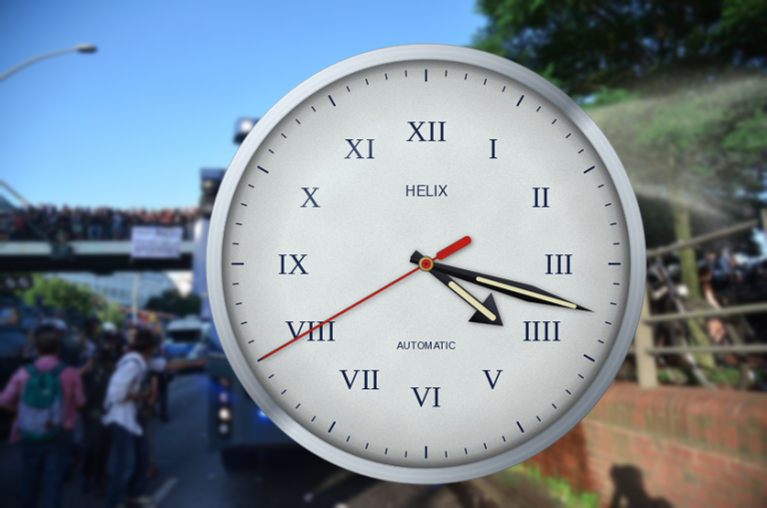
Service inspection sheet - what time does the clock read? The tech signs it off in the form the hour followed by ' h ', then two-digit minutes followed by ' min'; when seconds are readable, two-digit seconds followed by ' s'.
4 h 17 min 40 s
